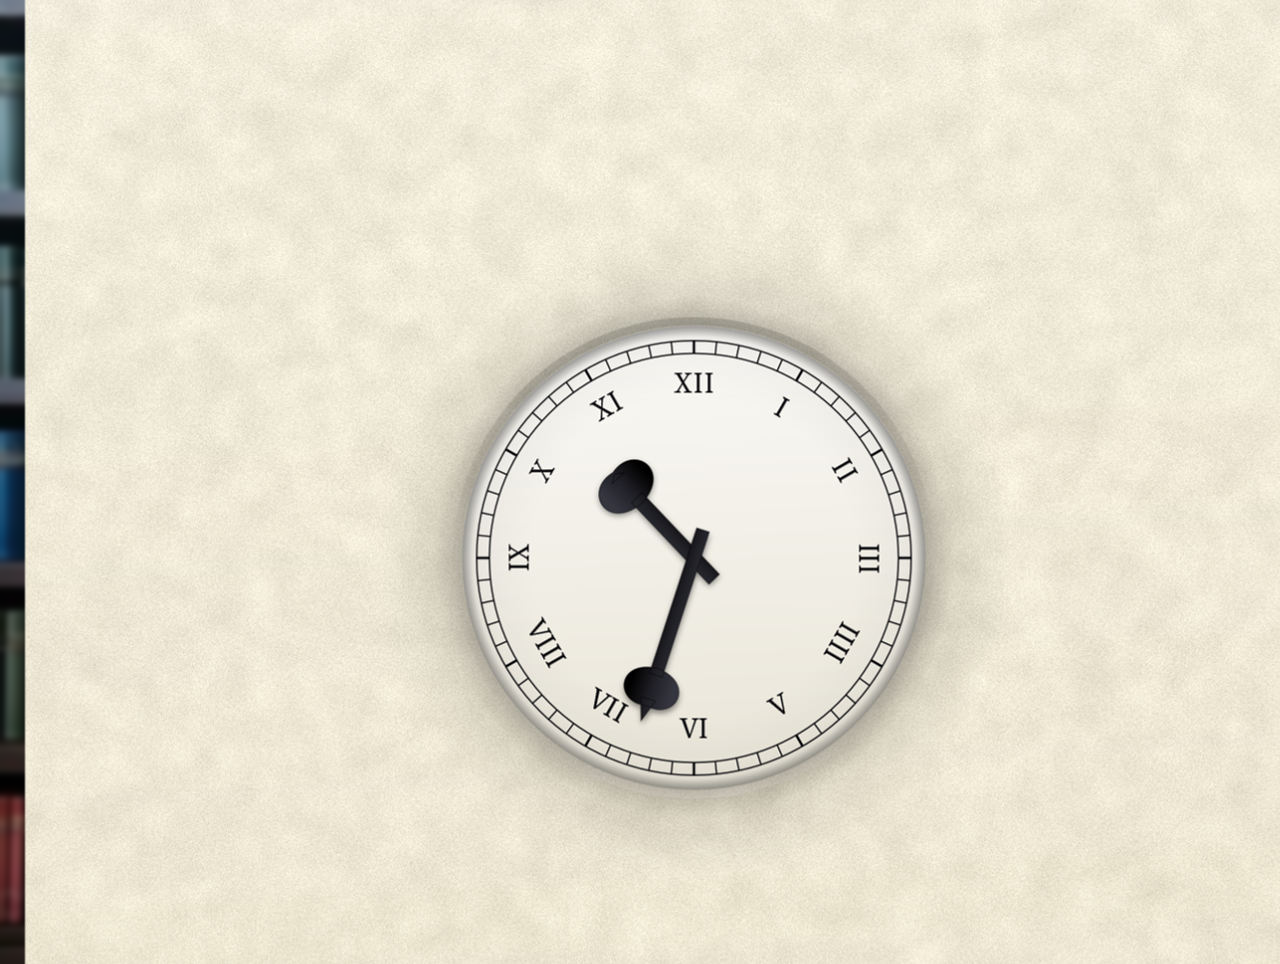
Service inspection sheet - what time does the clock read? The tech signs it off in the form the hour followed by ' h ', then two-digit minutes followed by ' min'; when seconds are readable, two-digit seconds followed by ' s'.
10 h 33 min
